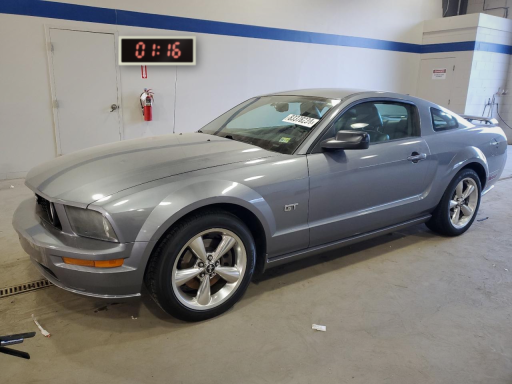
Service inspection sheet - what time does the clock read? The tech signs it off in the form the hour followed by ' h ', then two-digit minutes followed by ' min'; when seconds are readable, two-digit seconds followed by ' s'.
1 h 16 min
